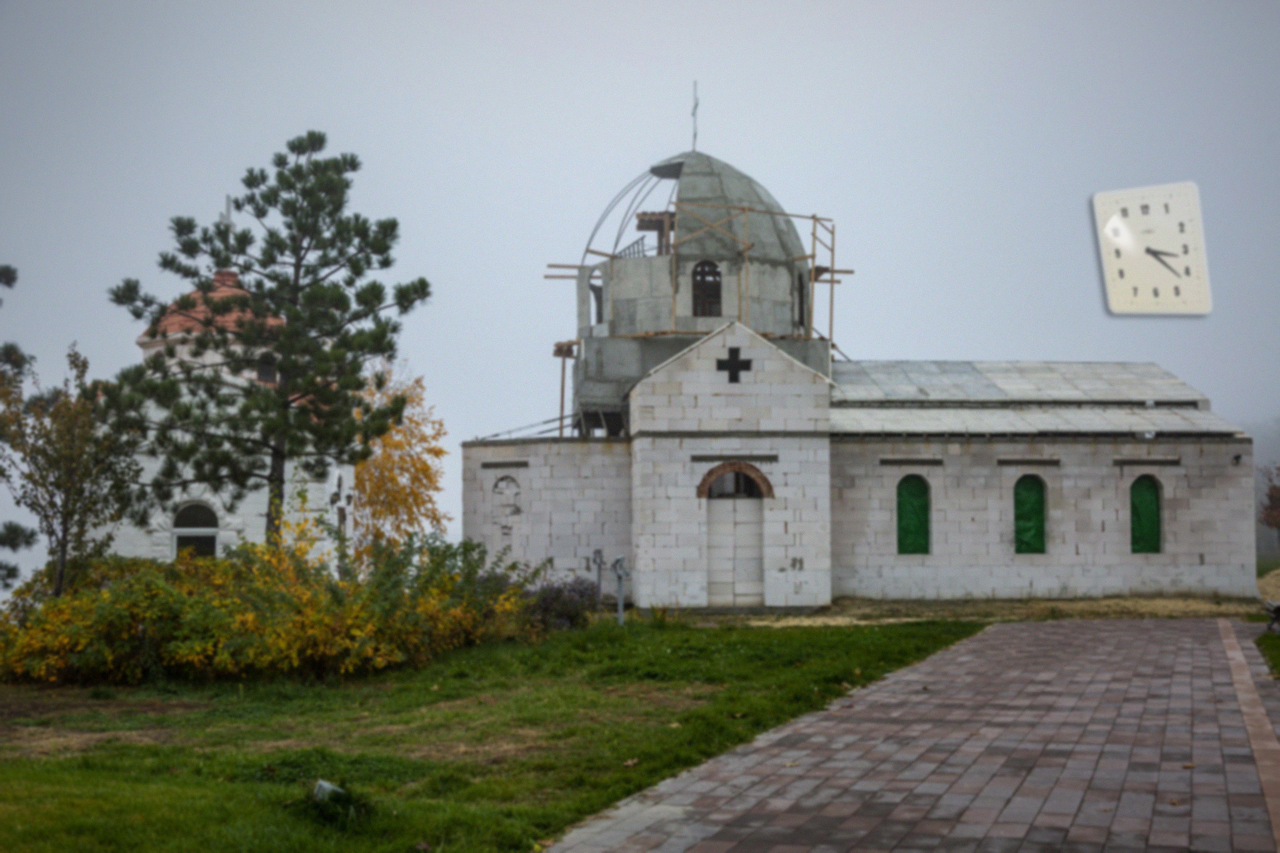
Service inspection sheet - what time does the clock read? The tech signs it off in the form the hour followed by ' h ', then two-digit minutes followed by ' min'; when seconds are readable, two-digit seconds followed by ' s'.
3 h 22 min
